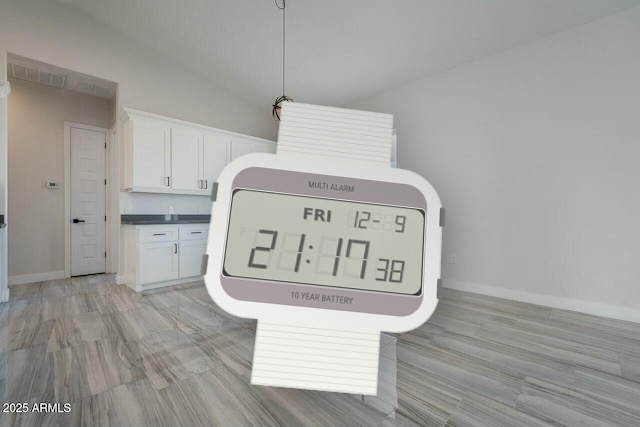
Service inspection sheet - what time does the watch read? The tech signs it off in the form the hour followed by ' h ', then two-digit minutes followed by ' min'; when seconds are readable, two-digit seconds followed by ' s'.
21 h 17 min 38 s
